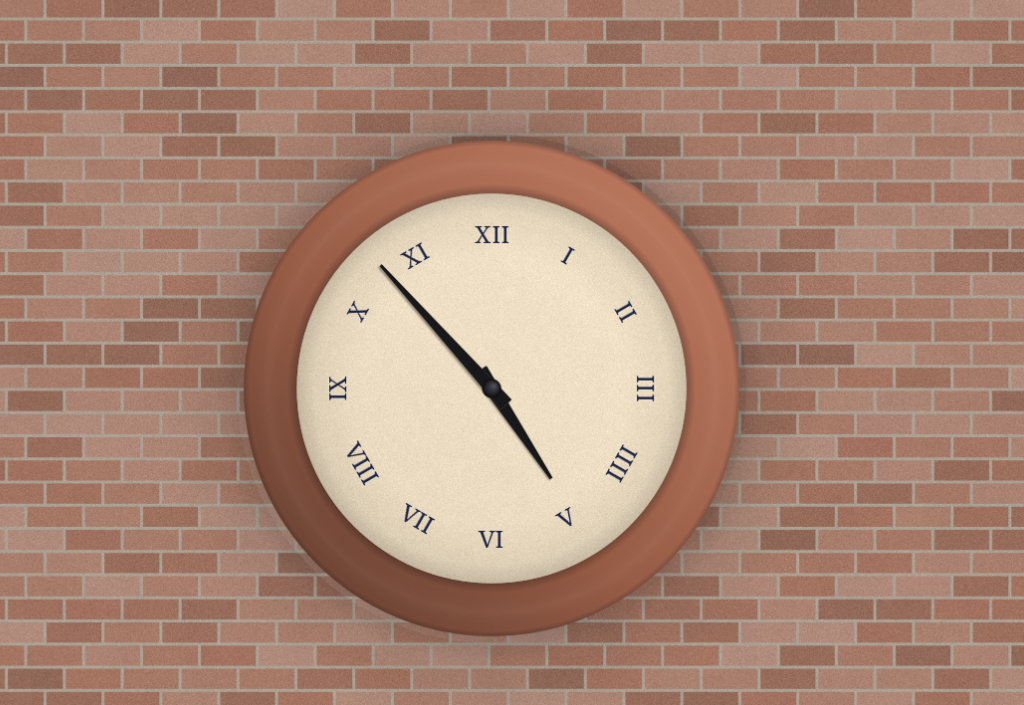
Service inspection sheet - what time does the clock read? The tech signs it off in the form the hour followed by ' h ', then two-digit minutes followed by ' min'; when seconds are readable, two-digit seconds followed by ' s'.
4 h 53 min
